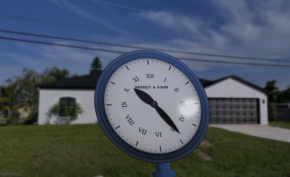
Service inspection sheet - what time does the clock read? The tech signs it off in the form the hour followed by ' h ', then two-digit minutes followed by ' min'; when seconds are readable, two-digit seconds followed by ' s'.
10 h 24 min
